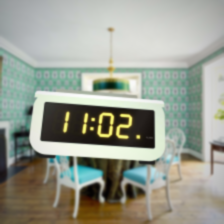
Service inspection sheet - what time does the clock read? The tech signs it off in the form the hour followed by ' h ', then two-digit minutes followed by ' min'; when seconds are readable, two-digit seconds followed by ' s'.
11 h 02 min
